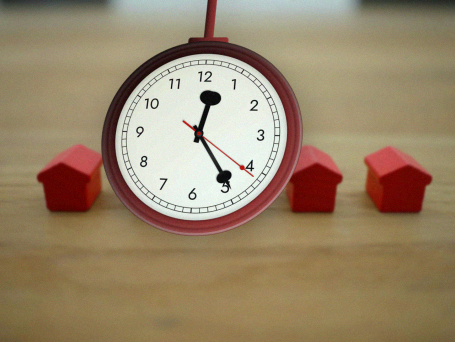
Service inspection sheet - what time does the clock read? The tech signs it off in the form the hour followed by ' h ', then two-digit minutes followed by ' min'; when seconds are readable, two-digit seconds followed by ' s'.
12 h 24 min 21 s
